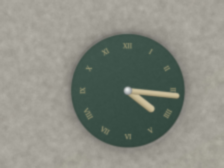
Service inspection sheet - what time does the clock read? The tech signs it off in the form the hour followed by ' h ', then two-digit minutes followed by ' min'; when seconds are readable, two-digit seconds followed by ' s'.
4 h 16 min
